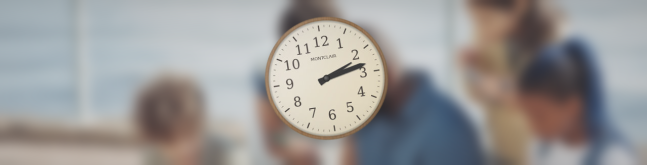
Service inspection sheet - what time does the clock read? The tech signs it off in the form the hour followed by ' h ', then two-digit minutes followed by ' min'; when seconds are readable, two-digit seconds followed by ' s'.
2 h 13 min
